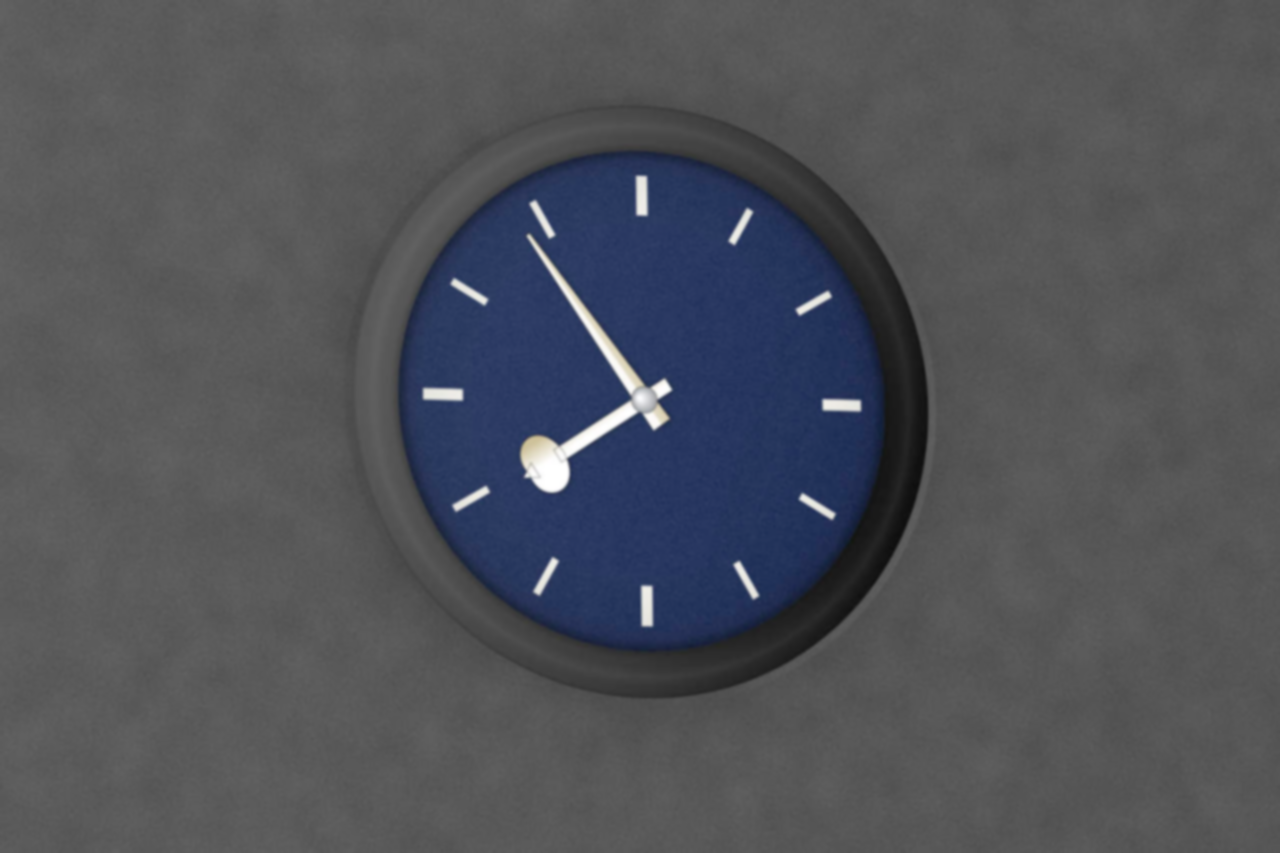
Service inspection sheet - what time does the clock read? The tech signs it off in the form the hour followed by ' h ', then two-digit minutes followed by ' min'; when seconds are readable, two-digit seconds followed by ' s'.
7 h 54 min
